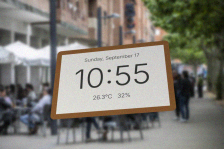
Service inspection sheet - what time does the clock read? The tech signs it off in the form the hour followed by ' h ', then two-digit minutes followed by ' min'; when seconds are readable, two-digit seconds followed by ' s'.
10 h 55 min
